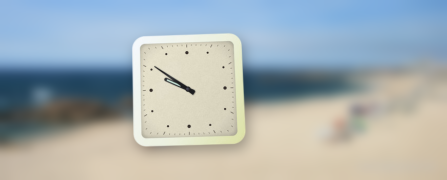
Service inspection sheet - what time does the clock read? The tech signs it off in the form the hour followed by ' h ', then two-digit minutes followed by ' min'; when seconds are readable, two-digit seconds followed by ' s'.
9 h 51 min
